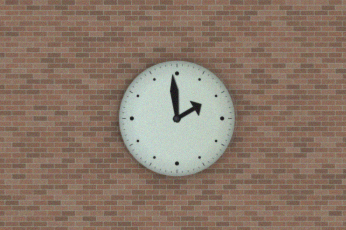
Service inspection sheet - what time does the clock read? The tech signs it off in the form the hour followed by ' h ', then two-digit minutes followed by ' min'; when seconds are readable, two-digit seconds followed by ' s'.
1 h 59 min
